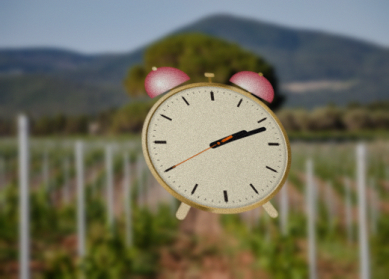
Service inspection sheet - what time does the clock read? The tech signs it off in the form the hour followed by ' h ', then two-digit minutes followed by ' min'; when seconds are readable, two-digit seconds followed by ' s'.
2 h 11 min 40 s
